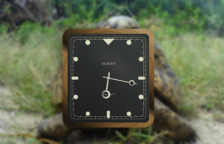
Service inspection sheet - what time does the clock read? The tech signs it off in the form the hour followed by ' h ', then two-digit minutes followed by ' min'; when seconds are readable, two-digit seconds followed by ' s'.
6 h 17 min
